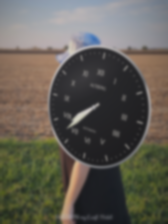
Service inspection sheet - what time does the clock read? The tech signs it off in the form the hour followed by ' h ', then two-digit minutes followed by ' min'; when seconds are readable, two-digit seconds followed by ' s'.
7 h 37 min
